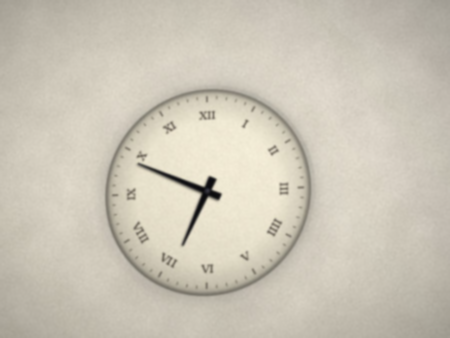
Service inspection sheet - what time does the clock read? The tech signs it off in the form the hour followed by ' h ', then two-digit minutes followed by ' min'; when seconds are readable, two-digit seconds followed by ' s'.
6 h 49 min
